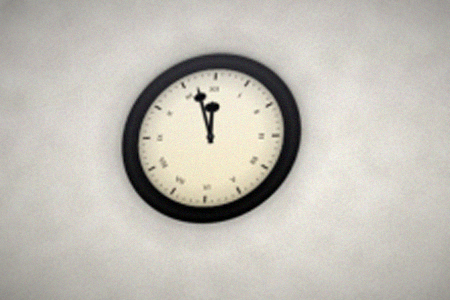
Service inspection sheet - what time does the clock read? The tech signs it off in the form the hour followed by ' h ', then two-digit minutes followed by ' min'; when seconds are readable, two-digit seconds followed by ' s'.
11 h 57 min
